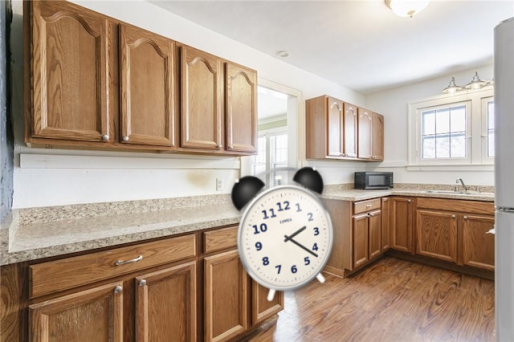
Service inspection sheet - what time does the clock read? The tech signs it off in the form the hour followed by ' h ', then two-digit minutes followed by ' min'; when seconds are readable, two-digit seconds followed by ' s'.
2 h 22 min
